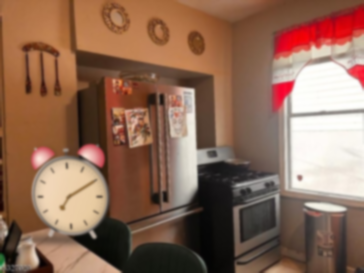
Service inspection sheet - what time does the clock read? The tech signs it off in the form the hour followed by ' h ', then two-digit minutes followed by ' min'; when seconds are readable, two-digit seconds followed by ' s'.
7 h 10 min
